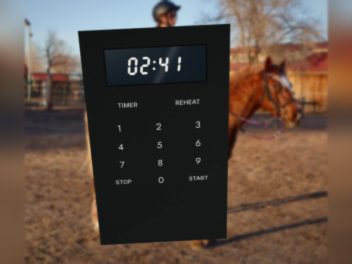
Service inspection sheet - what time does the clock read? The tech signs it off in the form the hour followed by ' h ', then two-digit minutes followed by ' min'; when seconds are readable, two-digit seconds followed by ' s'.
2 h 41 min
